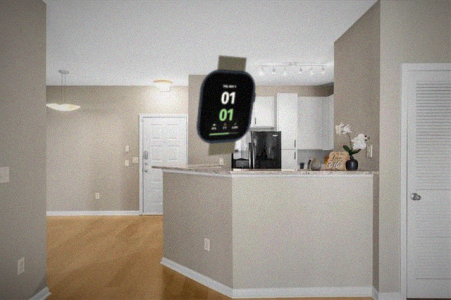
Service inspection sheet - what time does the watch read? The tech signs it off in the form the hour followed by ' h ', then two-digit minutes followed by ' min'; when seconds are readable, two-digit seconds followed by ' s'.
1 h 01 min
